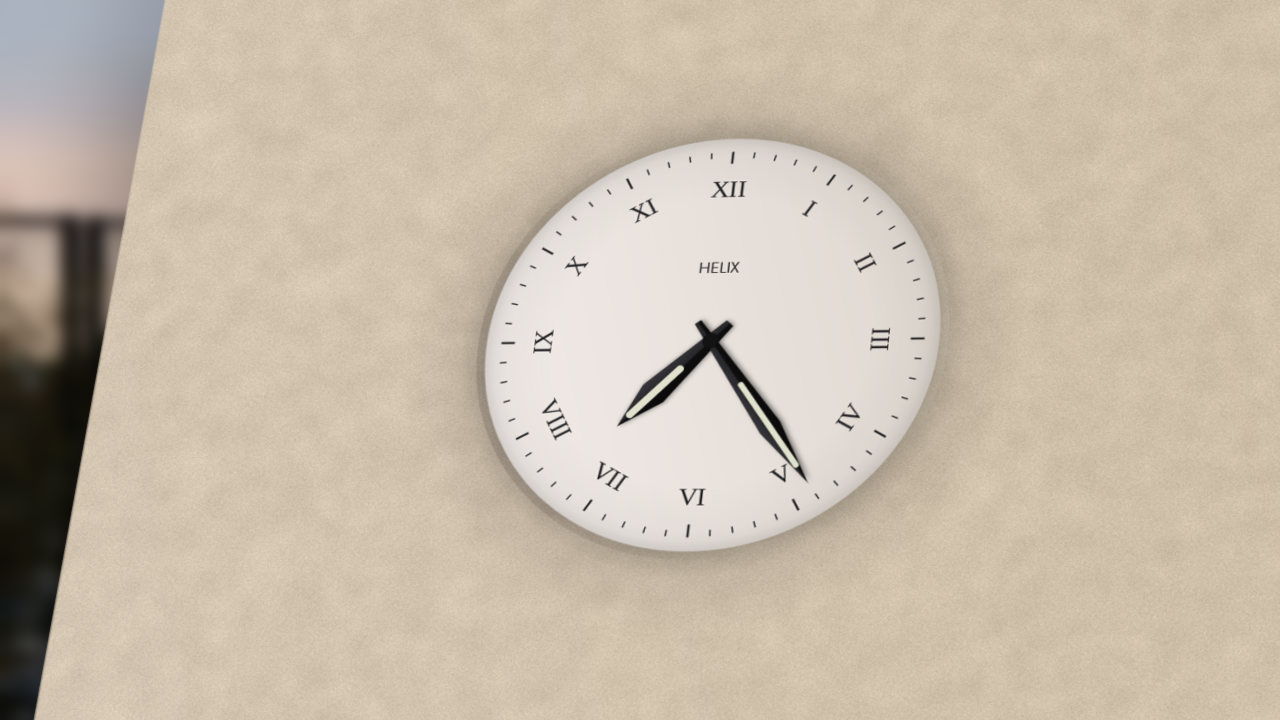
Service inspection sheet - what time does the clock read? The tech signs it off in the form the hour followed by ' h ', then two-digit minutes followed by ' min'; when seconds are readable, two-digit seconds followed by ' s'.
7 h 24 min
